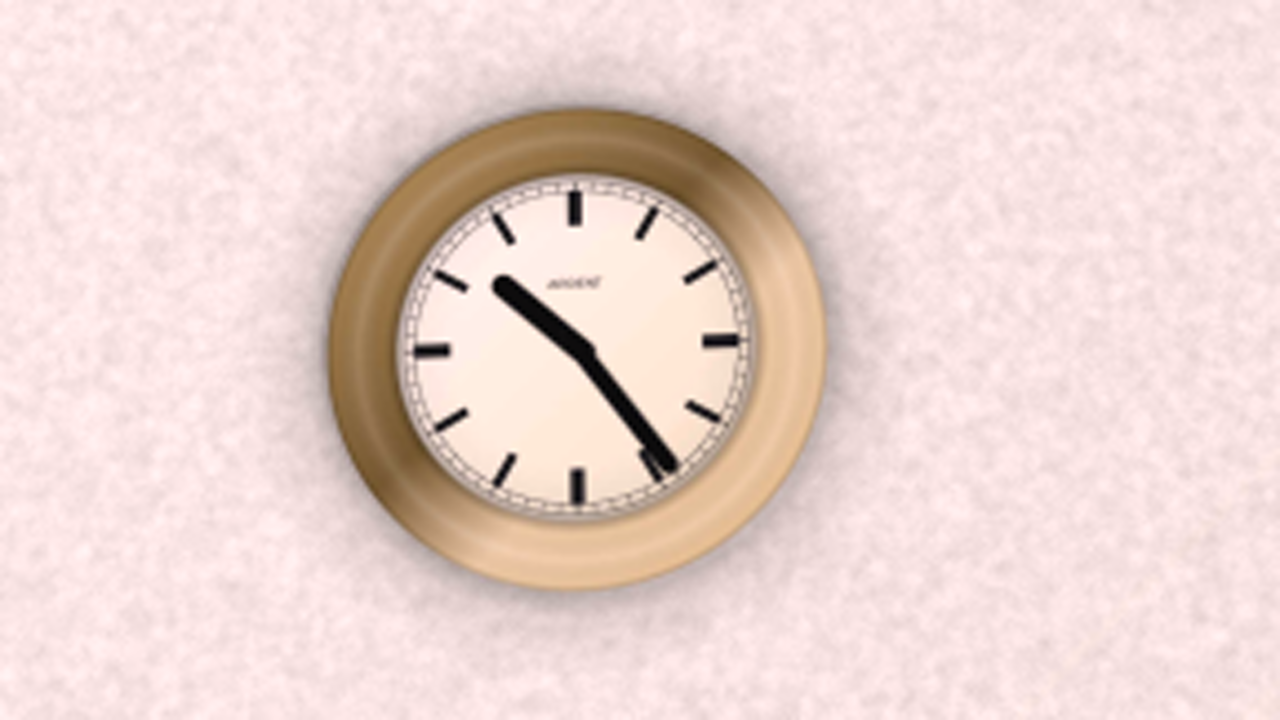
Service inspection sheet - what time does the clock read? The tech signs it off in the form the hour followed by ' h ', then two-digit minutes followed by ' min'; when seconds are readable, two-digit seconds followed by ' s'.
10 h 24 min
